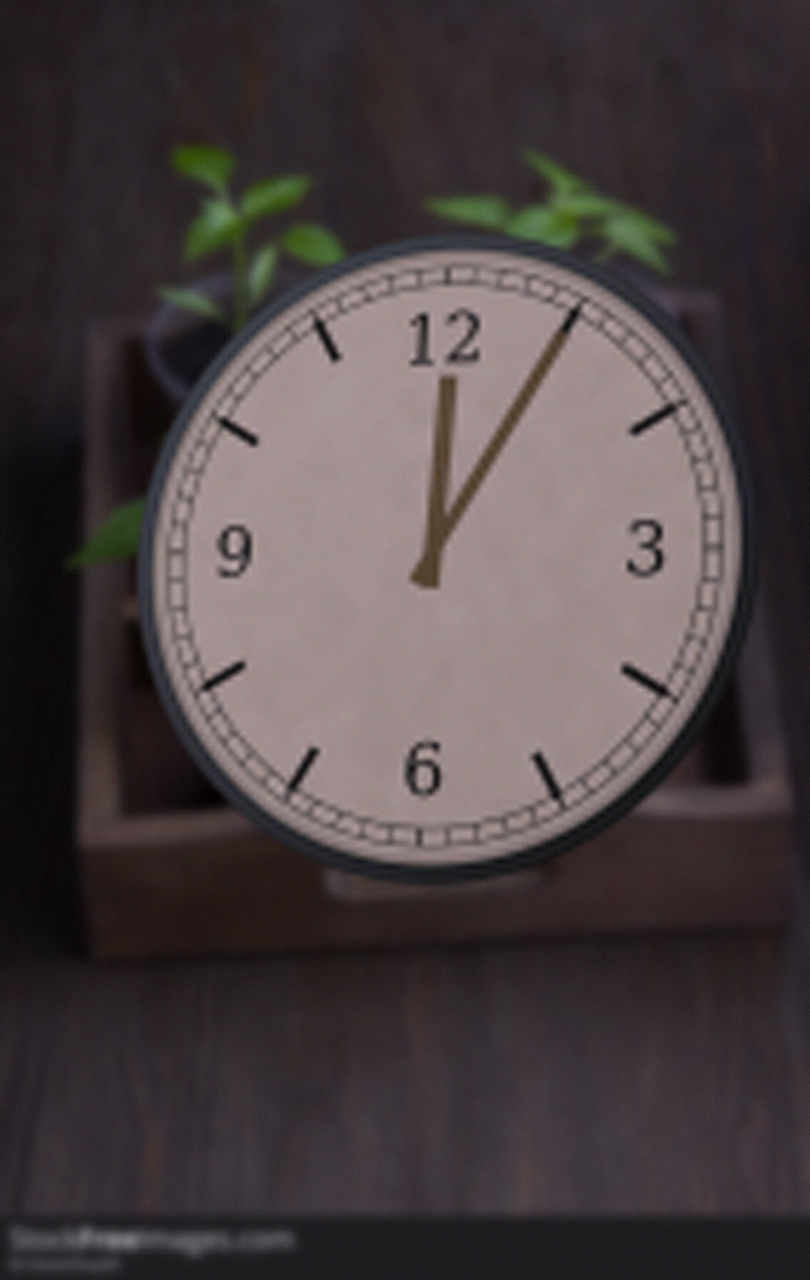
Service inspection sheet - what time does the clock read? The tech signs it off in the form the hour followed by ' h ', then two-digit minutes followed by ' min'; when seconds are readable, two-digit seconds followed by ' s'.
12 h 05 min
